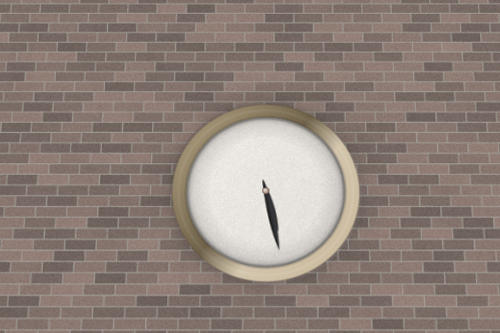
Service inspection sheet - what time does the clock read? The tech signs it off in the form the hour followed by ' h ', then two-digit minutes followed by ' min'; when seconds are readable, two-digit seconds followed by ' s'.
5 h 28 min
